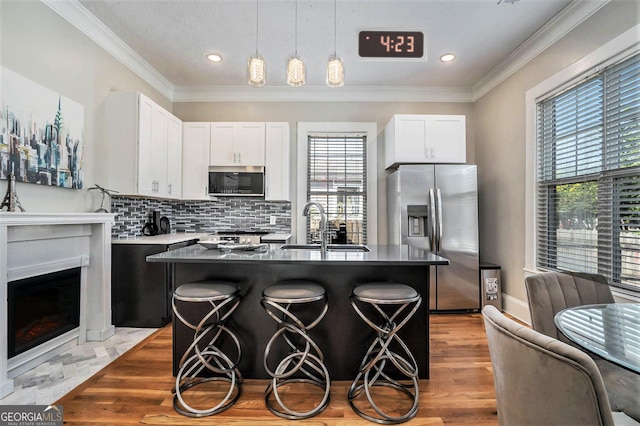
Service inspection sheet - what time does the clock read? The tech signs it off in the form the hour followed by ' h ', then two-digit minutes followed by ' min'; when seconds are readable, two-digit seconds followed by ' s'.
4 h 23 min
